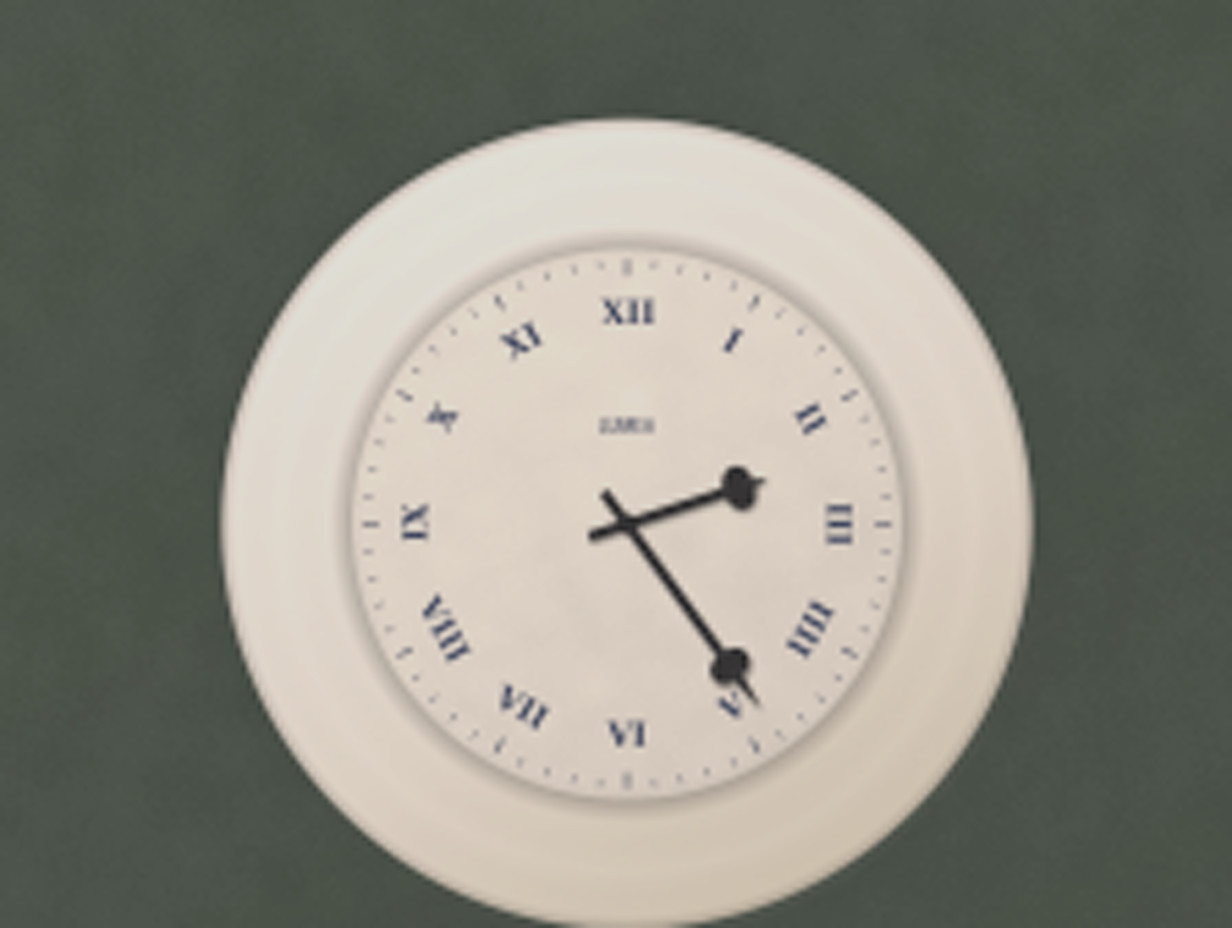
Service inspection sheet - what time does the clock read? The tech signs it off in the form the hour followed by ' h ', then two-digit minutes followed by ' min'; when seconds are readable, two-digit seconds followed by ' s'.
2 h 24 min
